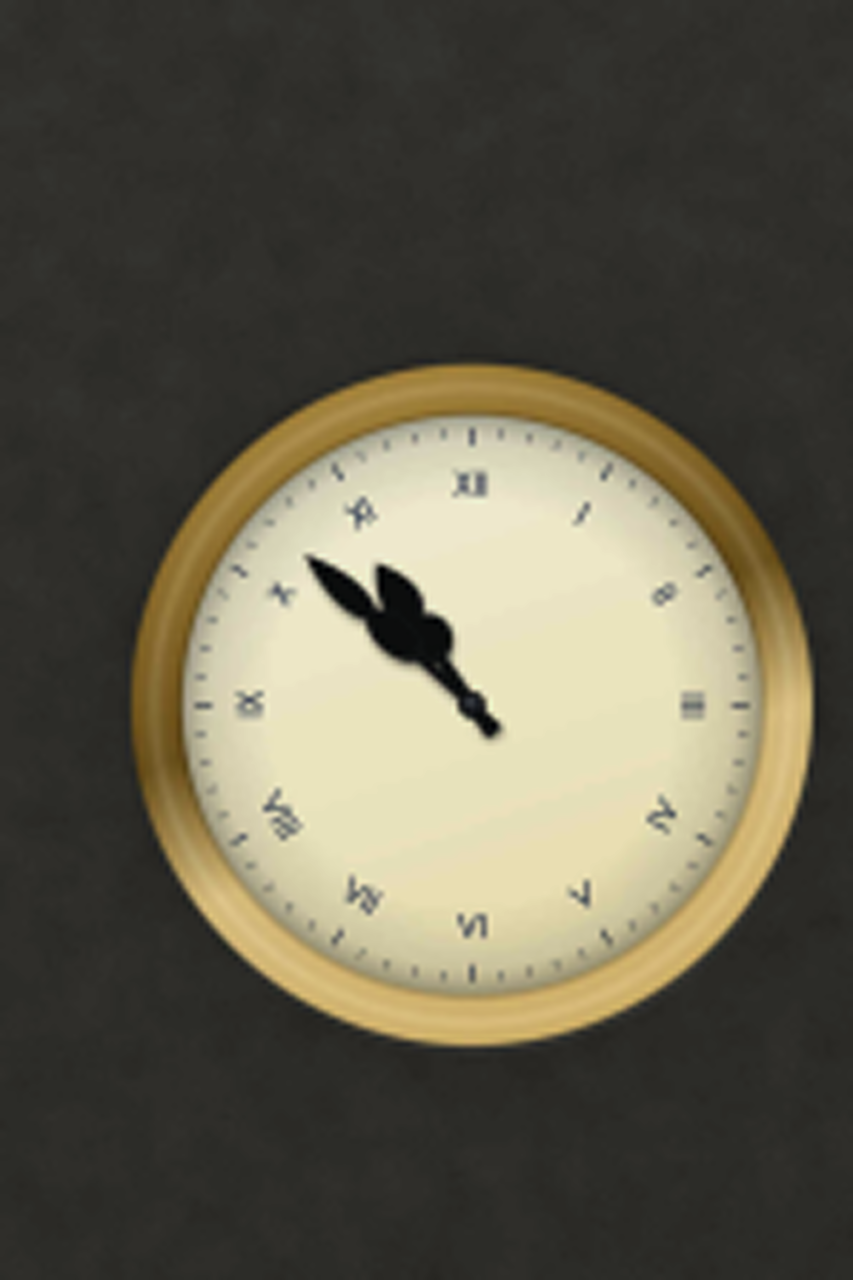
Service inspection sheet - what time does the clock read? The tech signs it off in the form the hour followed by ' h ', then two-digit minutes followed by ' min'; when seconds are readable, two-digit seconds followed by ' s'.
10 h 52 min
